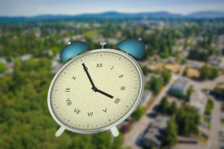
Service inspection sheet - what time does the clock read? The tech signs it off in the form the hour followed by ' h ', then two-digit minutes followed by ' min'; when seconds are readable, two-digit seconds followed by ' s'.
3 h 55 min
